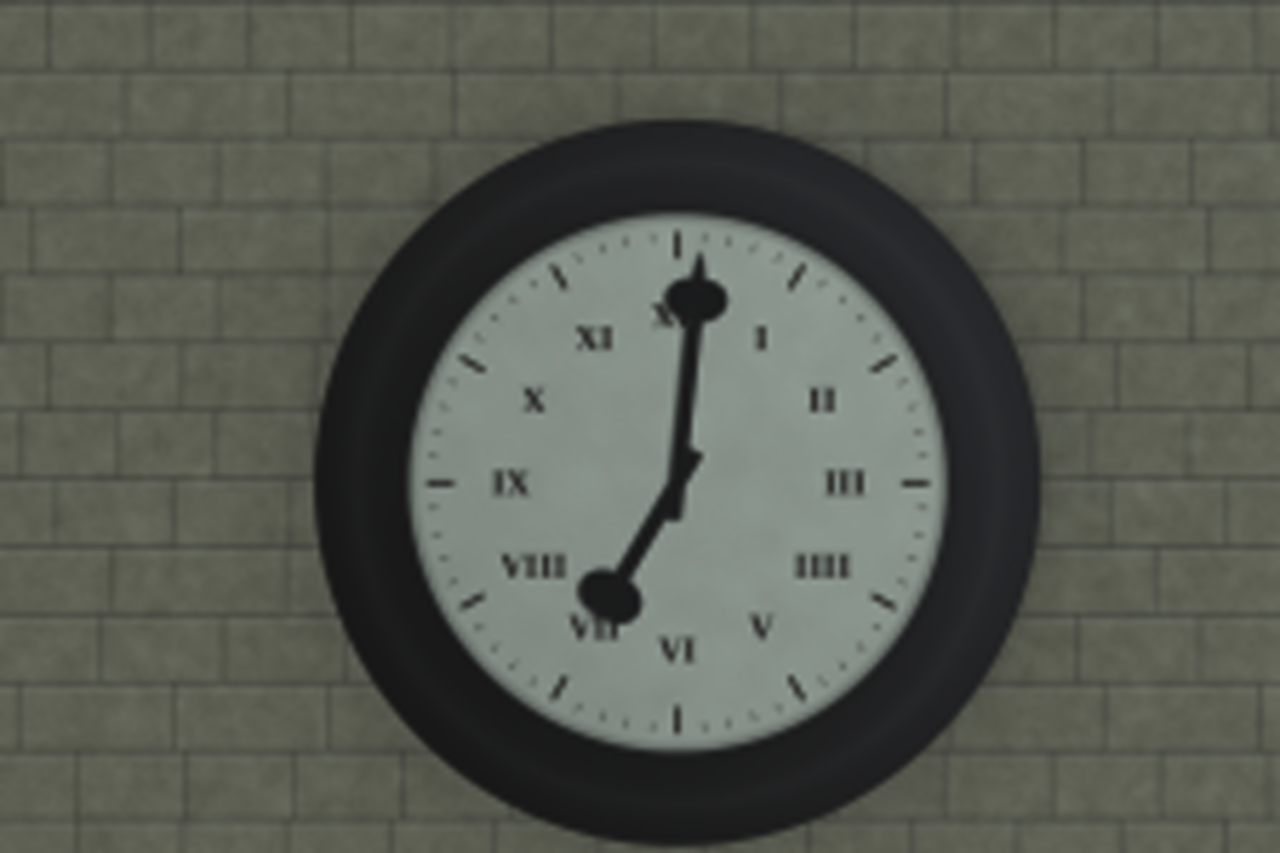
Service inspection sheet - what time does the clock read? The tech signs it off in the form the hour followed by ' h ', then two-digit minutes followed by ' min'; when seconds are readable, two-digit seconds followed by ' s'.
7 h 01 min
